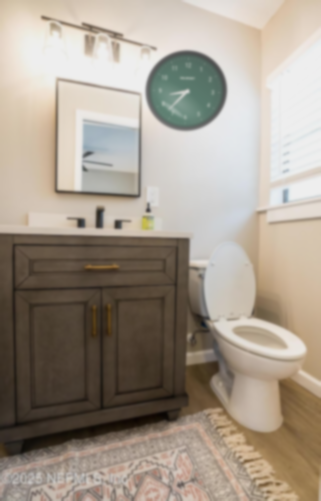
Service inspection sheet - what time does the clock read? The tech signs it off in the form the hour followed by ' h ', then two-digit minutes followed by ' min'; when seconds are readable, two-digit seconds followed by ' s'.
8 h 37 min
